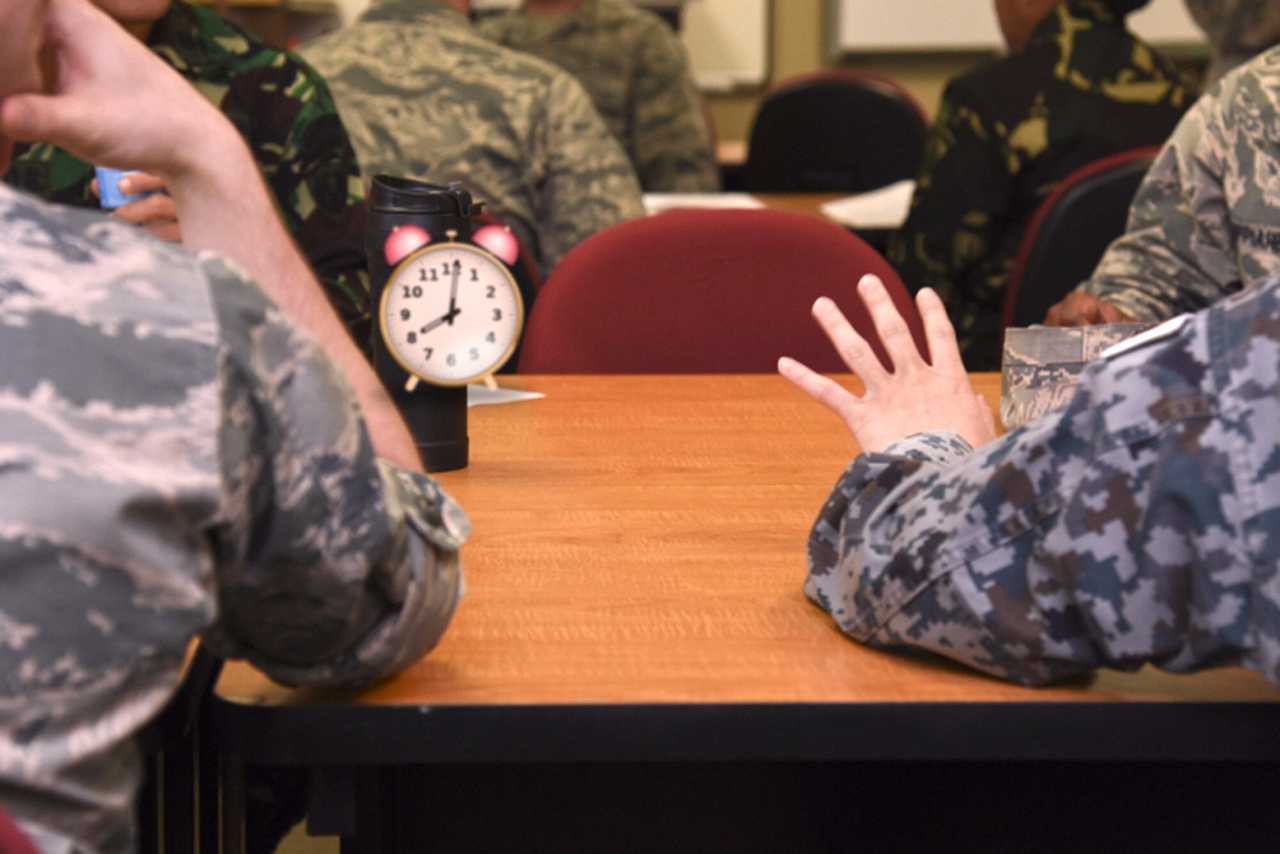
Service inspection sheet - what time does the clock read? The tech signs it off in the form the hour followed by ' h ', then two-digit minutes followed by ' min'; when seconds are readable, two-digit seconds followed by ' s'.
8 h 01 min
